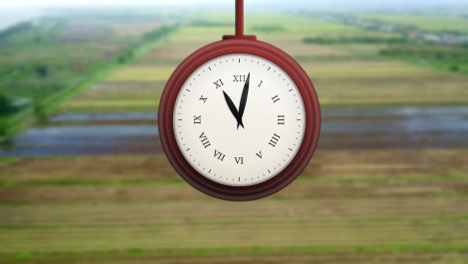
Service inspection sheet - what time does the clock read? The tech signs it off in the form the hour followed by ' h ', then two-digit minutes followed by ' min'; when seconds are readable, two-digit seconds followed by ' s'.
11 h 02 min
